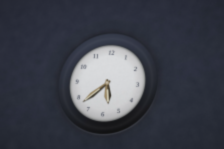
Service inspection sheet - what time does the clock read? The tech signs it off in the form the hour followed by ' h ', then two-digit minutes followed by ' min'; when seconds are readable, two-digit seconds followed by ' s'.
5 h 38 min
